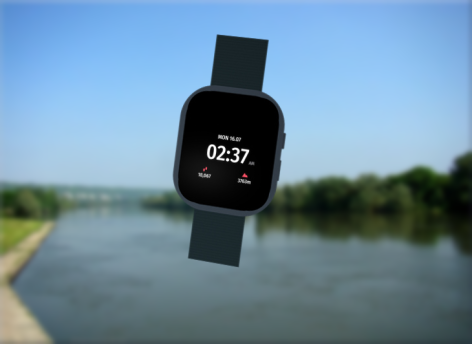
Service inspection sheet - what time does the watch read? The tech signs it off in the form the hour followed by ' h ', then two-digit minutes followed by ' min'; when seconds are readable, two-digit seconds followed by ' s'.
2 h 37 min
